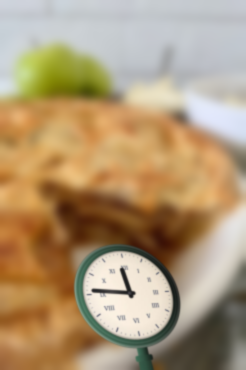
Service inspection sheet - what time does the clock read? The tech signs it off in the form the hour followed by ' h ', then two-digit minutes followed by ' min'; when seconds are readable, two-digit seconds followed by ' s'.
11 h 46 min
